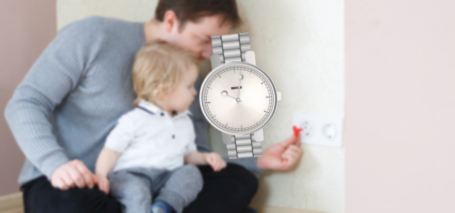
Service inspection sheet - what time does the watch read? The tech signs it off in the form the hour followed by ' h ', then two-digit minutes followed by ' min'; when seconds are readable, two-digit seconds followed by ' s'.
10 h 02 min
